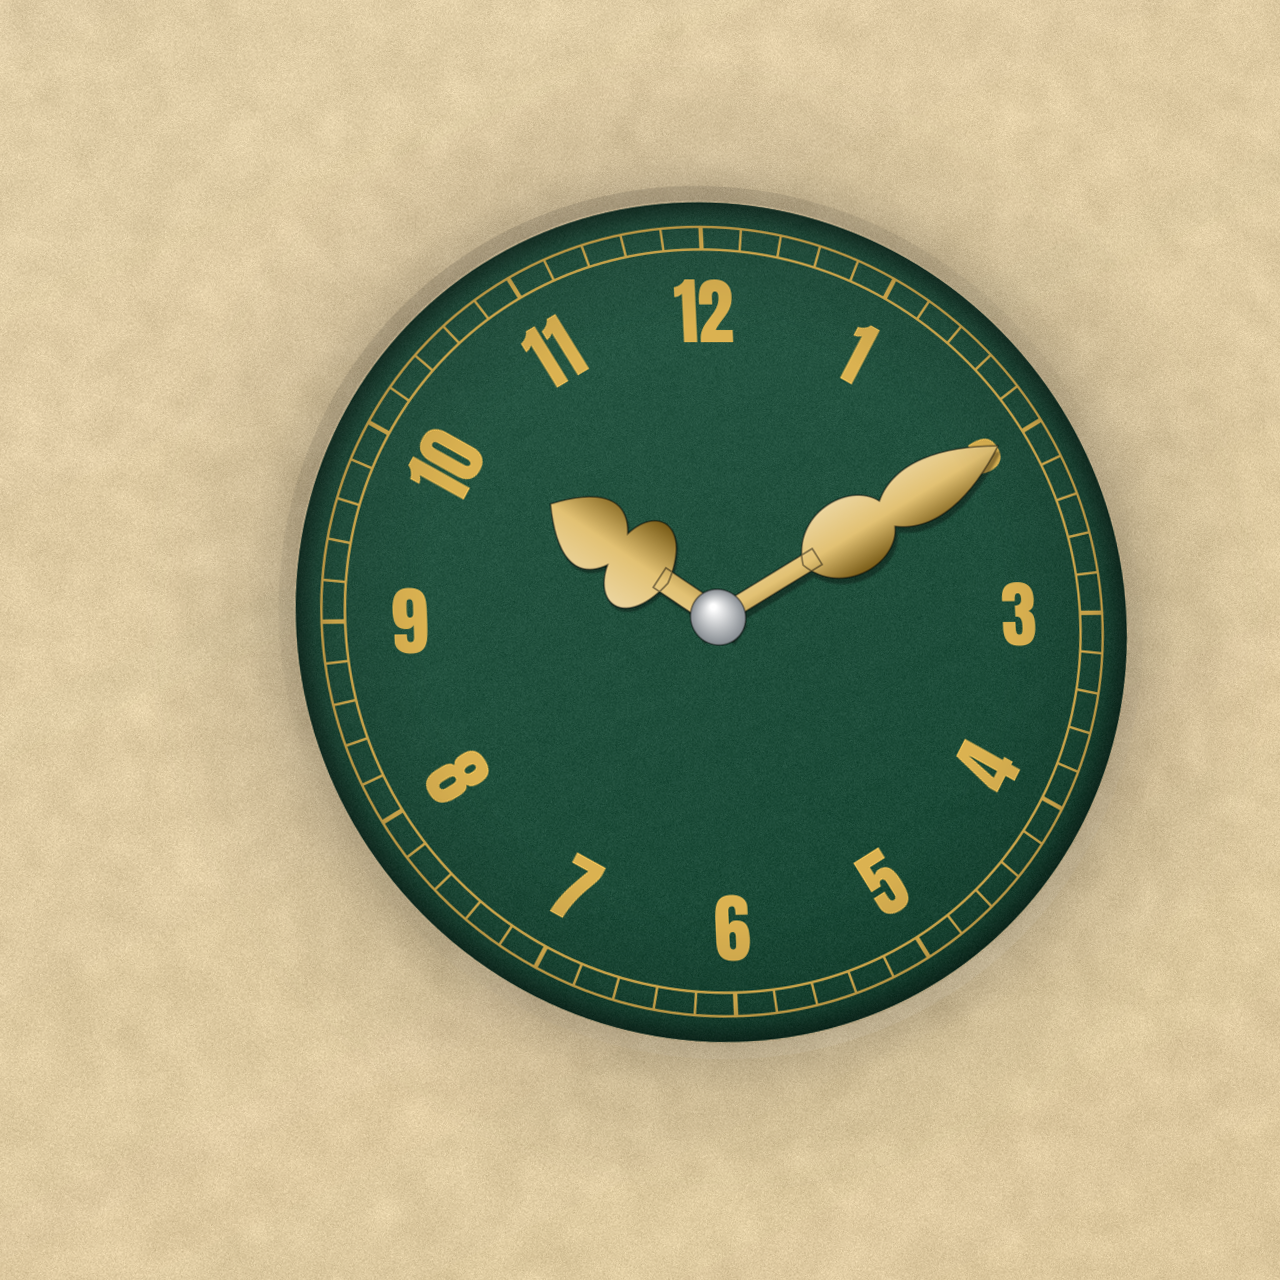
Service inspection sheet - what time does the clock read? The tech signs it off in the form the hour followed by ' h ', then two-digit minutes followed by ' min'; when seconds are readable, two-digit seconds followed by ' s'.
10 h 10 min
